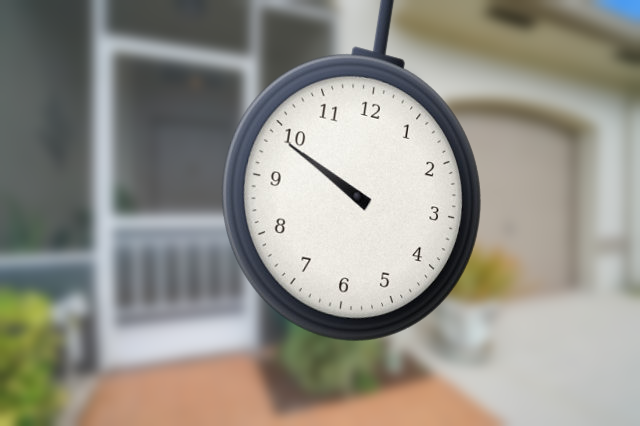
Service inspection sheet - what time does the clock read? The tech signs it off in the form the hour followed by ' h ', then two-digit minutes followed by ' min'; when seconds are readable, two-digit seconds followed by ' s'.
9 h 49 min
